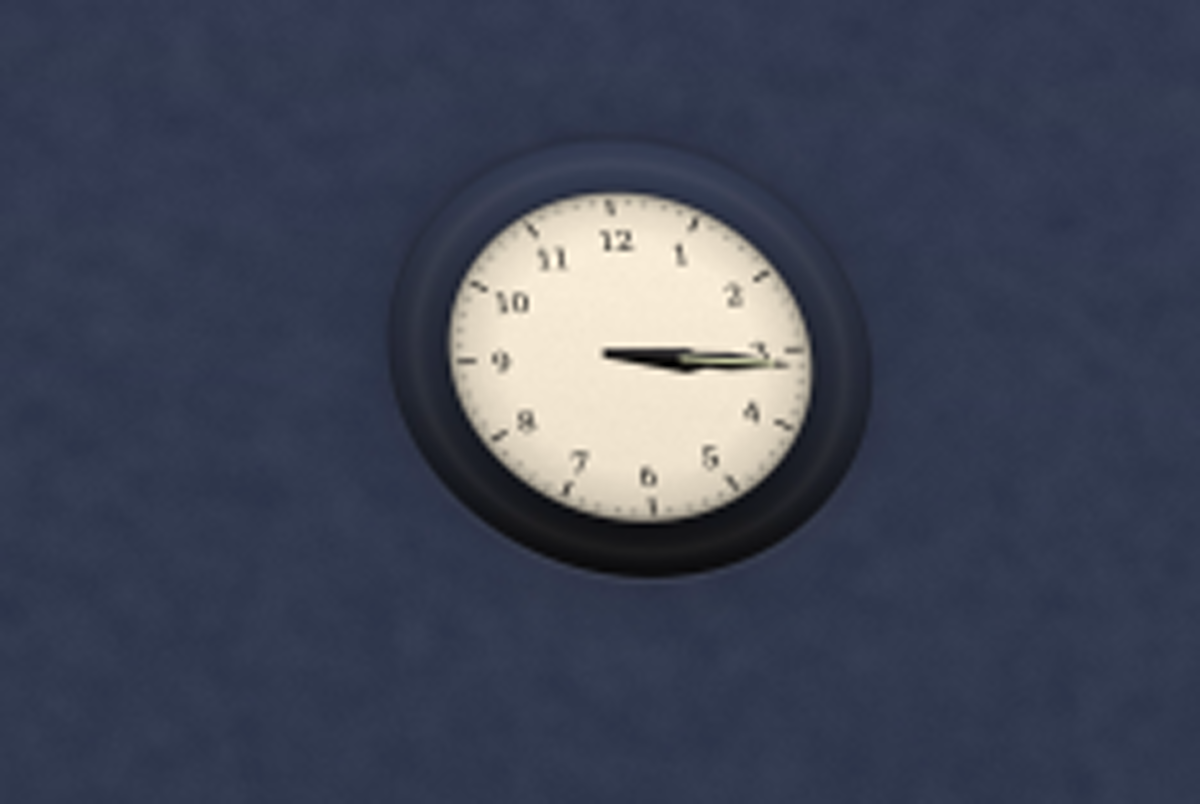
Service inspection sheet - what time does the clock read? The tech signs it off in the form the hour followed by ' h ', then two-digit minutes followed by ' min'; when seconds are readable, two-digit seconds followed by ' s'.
3 h 16 min
